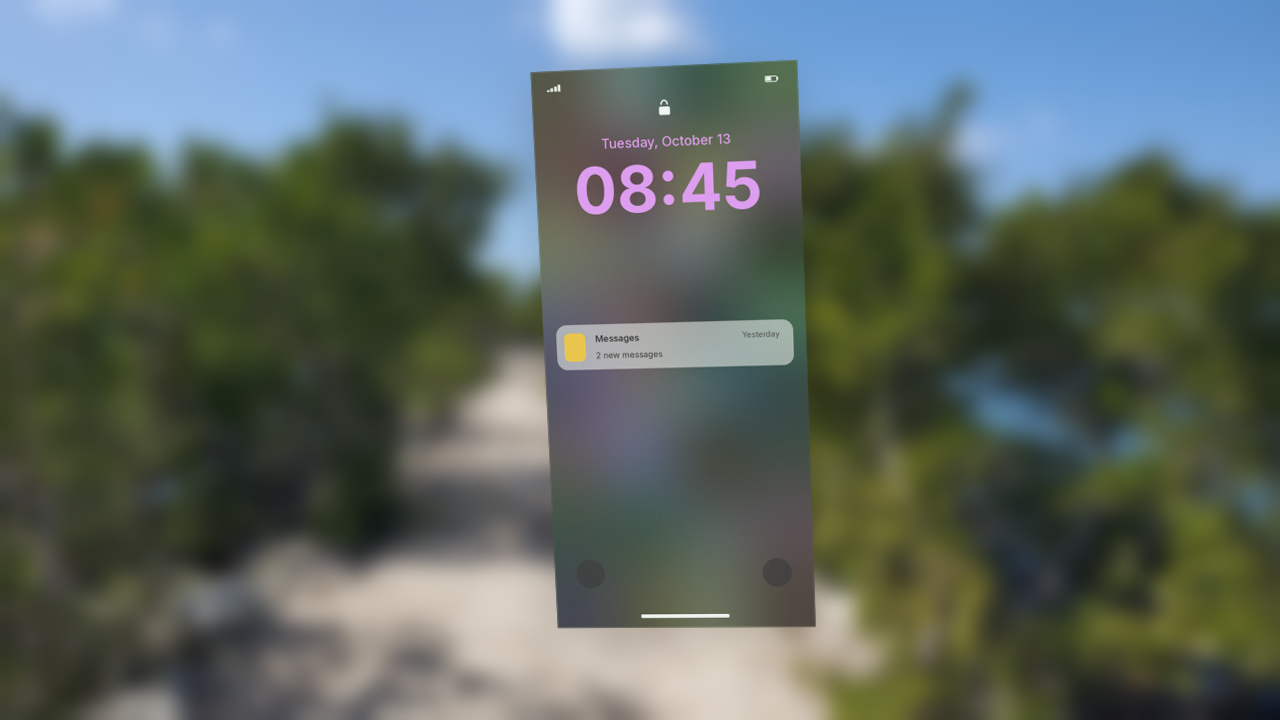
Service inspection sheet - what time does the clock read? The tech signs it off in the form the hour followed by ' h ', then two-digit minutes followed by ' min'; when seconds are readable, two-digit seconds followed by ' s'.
8 h 45 min
